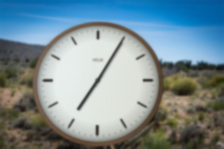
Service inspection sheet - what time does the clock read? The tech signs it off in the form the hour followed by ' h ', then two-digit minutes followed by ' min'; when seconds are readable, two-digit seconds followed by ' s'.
7 h 05 min
